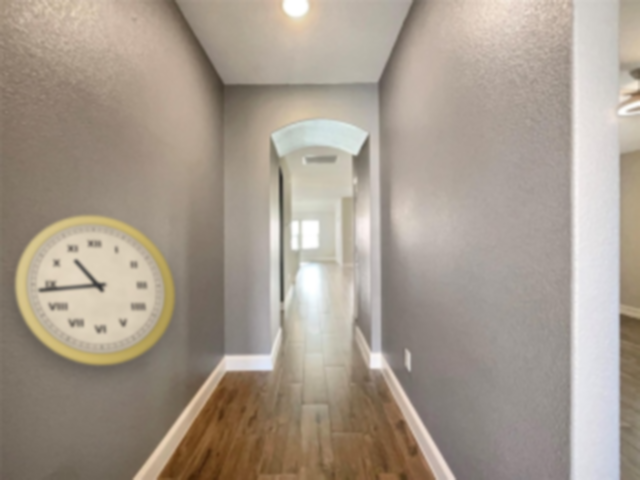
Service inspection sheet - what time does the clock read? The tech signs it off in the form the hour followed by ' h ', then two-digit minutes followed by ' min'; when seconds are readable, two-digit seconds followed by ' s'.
10 h 44 min
